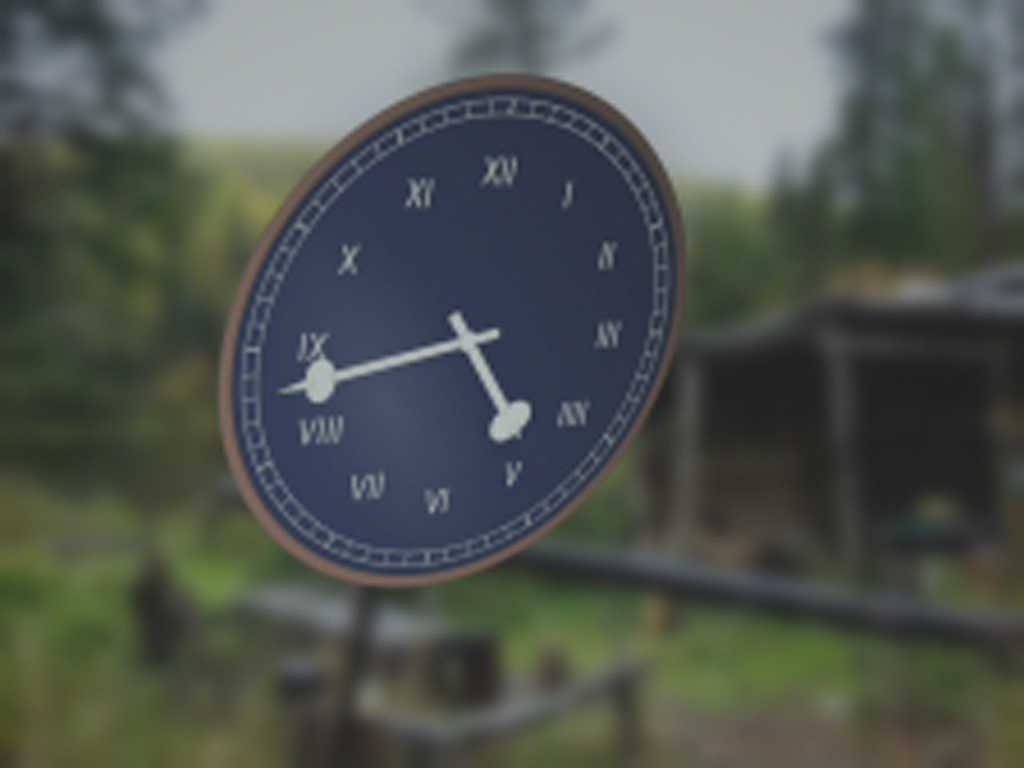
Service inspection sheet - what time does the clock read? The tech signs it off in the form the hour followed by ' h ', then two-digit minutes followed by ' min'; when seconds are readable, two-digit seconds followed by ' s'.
4 h 43 min
